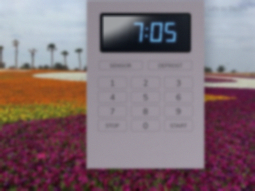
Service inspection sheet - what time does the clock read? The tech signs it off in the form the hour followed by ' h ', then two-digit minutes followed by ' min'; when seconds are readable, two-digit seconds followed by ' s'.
7 h 05 min
